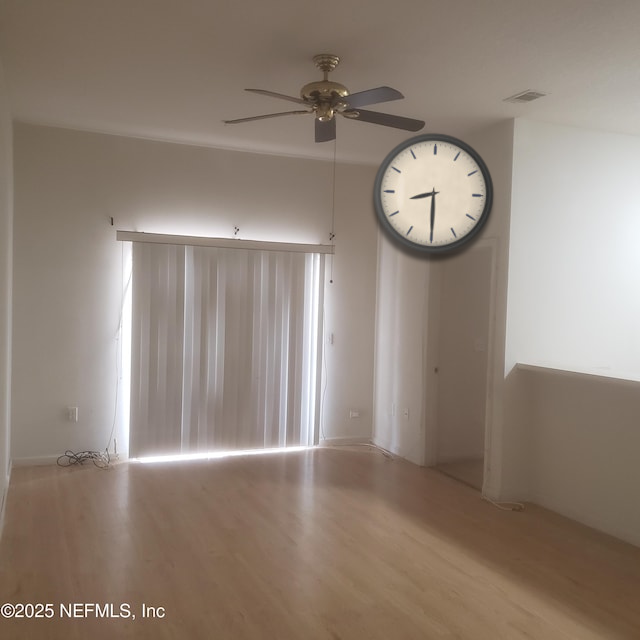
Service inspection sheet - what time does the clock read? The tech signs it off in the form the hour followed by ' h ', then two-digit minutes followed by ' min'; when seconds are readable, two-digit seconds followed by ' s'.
8 h 30 min
